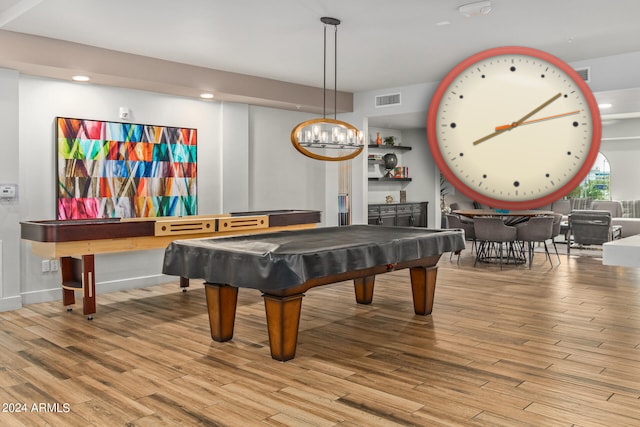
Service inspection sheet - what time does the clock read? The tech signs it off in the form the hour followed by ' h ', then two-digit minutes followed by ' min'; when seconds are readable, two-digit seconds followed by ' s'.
8 h 09 min 13 s
